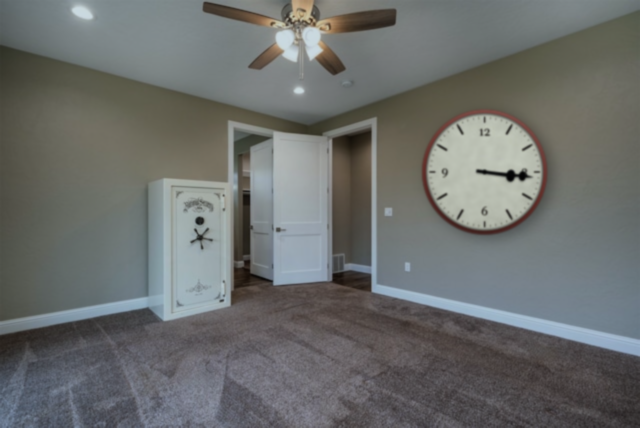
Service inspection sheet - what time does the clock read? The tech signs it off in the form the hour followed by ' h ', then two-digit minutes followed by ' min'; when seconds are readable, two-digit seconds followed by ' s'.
3 h 16 min
